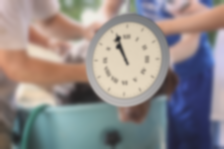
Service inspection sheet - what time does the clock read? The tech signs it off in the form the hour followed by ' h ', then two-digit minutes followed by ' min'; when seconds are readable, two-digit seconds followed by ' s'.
10 h 56 min
